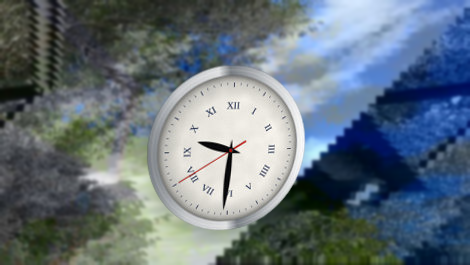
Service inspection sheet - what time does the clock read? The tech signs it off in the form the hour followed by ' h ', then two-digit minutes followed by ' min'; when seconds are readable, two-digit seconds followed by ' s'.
9 h 30 min 40 s
